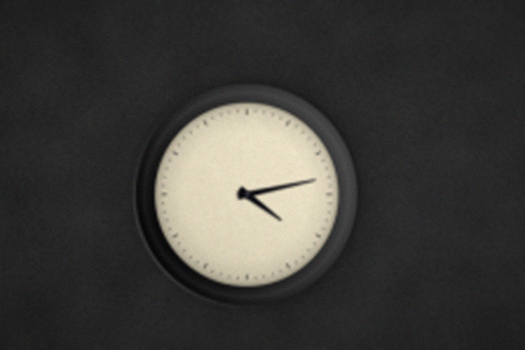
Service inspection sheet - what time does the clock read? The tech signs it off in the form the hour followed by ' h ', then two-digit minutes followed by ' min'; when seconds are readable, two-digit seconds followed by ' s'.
4 h 13 min
